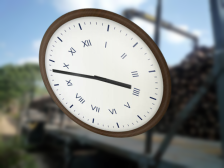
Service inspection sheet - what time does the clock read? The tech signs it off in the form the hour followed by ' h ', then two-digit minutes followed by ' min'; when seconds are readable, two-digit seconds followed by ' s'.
3 h 48 min
